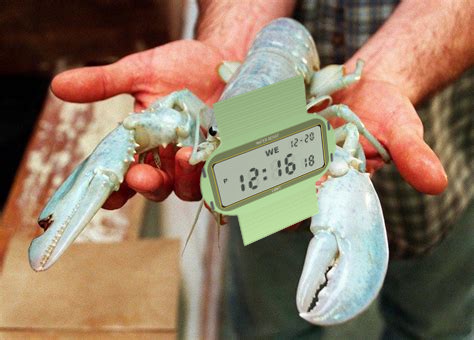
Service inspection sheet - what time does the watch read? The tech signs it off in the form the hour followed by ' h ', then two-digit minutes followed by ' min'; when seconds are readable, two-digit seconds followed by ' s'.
12 h 16 min 18 s
